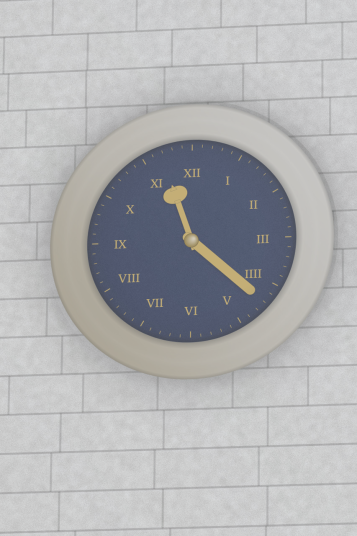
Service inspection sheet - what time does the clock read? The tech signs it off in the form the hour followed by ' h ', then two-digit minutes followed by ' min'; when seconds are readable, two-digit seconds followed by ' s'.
11 h 22 min
